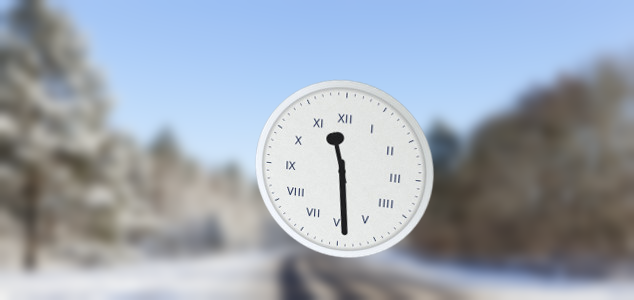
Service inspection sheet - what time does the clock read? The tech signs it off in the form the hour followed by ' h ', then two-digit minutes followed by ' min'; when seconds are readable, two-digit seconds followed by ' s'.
11 h 29 min
